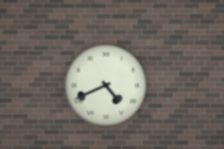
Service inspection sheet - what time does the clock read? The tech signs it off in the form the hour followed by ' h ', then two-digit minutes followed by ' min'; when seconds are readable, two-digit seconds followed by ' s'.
4 h 41 min
